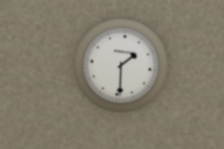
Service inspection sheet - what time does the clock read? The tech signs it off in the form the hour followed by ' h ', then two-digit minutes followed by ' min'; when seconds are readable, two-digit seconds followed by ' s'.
1 h 29 min
